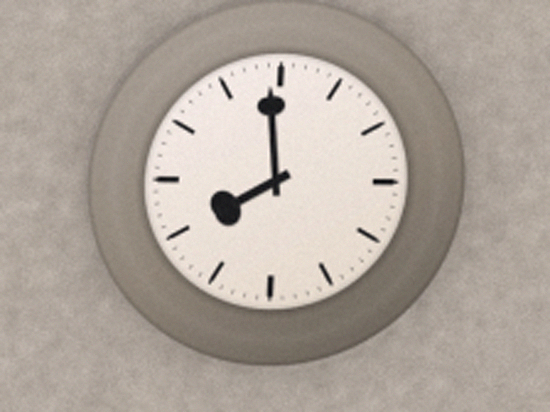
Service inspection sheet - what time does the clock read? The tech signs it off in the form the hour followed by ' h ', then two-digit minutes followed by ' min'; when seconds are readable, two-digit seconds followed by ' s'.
7 h 59 min
